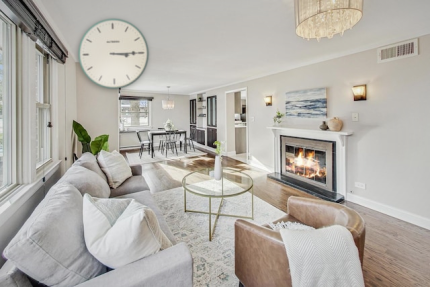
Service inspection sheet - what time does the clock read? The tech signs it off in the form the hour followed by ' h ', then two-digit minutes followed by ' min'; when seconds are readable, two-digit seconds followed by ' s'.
3 h 15 min
